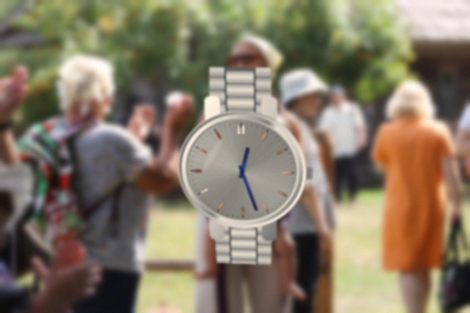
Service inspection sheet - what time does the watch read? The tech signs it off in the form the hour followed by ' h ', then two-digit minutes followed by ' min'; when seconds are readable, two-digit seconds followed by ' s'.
12 h 27 min
